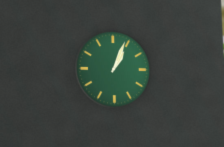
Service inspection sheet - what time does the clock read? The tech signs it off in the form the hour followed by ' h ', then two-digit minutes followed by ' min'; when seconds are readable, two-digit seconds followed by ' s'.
1 h 04 min
